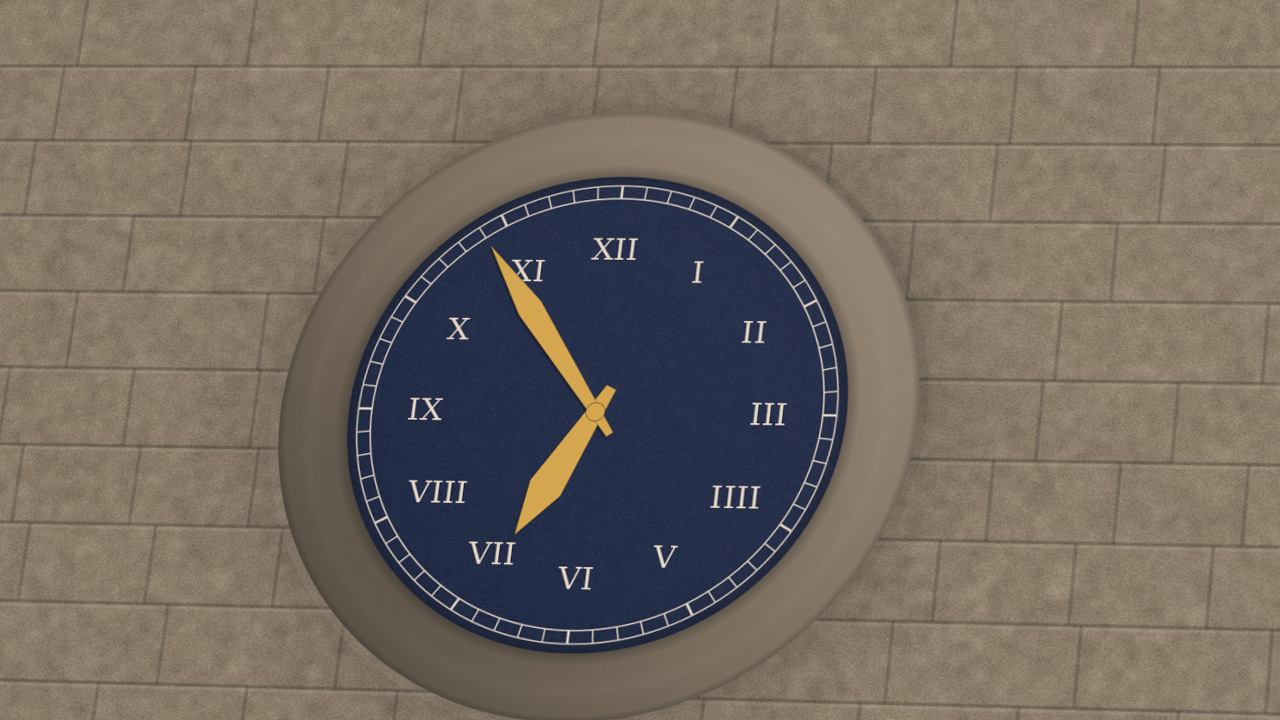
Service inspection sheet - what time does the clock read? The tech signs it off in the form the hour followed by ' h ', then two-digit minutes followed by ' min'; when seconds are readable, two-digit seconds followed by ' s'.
6 h 54 min
